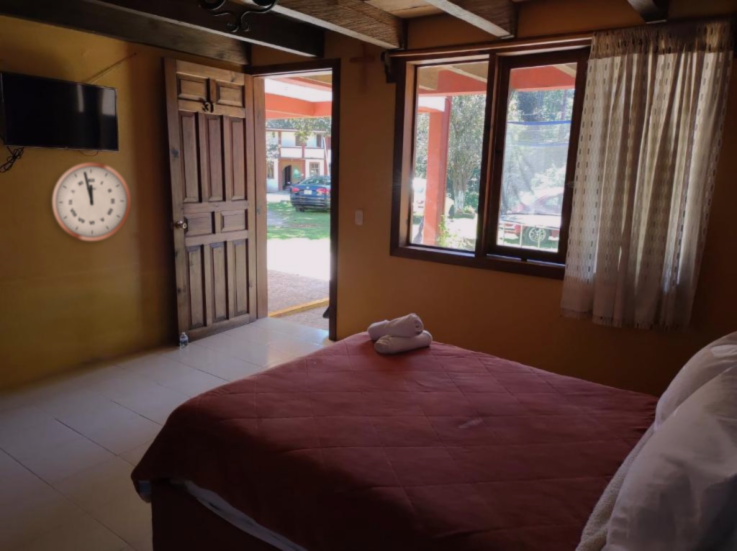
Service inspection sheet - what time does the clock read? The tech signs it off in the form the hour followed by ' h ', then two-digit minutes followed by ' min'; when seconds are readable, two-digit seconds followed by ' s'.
11 h 58 min
